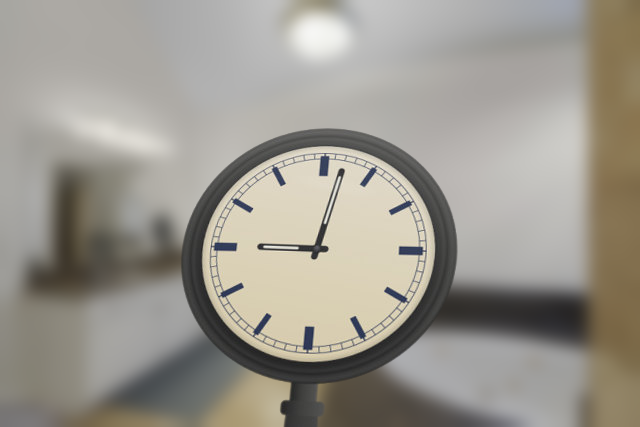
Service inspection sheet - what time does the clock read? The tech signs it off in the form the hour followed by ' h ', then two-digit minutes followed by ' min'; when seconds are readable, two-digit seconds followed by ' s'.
9 h 02 min
